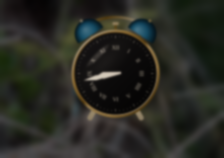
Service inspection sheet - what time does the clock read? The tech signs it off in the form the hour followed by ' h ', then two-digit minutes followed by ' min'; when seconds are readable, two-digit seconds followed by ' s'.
8 h 43 min
